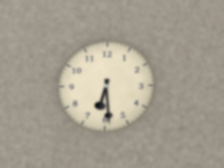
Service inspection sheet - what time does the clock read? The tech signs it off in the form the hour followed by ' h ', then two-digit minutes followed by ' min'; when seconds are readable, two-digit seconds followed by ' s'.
6 h 29 min
